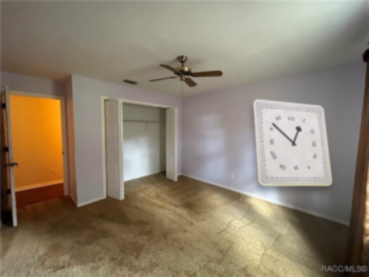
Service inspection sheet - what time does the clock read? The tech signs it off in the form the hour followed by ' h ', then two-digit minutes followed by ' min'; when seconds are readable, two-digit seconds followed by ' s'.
12 h 52 min
